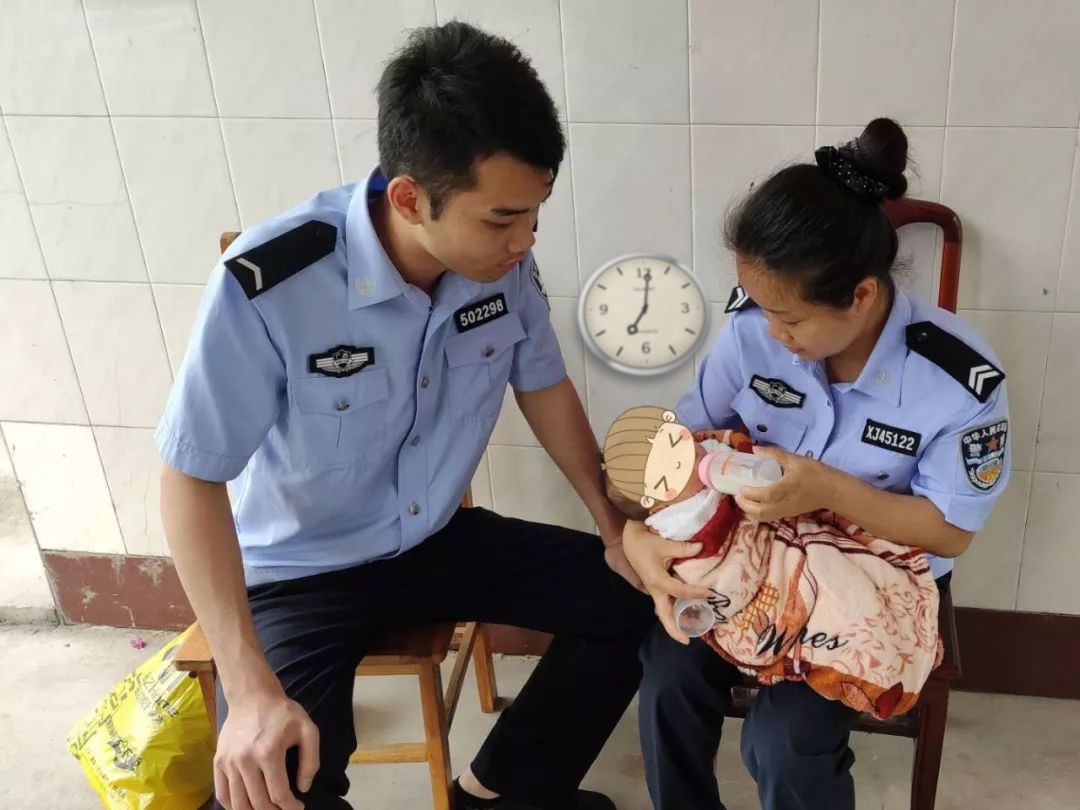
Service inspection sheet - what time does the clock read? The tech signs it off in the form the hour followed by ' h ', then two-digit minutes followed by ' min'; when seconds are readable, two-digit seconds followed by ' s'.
7 h 01 min
